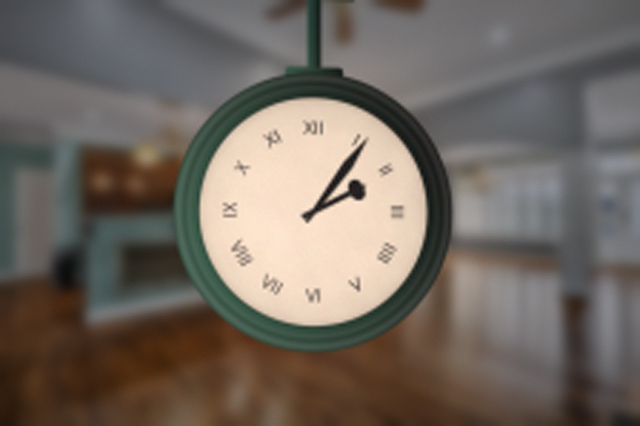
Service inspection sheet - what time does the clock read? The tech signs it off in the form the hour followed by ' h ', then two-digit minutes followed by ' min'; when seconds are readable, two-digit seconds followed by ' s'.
2 h 06 min
